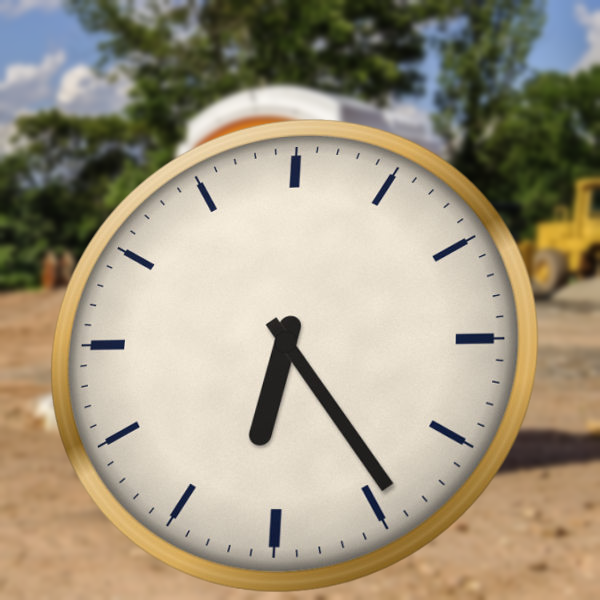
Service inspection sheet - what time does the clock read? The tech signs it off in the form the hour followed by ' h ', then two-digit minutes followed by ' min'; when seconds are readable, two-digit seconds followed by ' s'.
6 h 24 min
